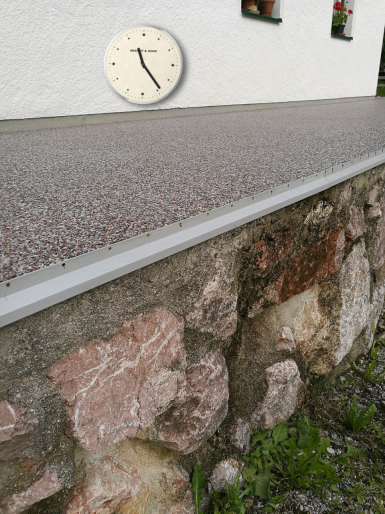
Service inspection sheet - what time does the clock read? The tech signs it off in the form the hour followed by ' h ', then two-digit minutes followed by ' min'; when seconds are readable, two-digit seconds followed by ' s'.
11 h 24 min
